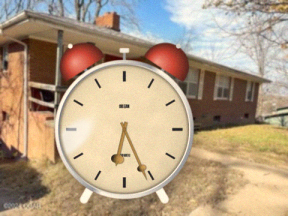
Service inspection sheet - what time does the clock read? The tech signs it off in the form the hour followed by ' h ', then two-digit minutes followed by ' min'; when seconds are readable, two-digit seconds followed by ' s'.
6 h 26 min
